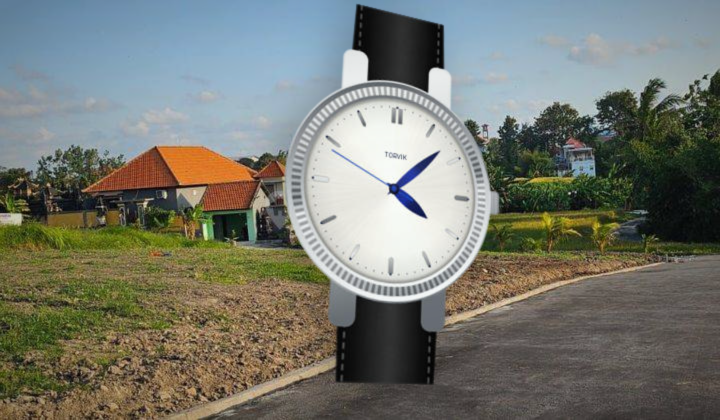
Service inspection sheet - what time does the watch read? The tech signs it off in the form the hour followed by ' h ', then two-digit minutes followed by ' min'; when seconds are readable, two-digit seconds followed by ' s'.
4 h 07 min 49 s
